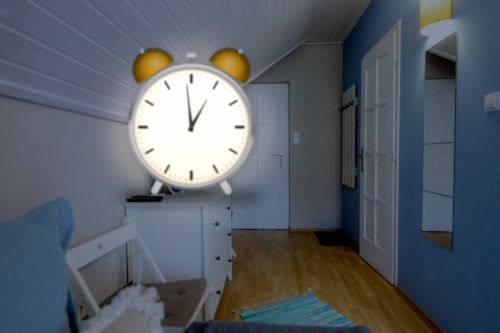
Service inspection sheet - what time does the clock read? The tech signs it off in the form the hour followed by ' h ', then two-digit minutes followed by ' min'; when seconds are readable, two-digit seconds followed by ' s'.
12 h 59 min
